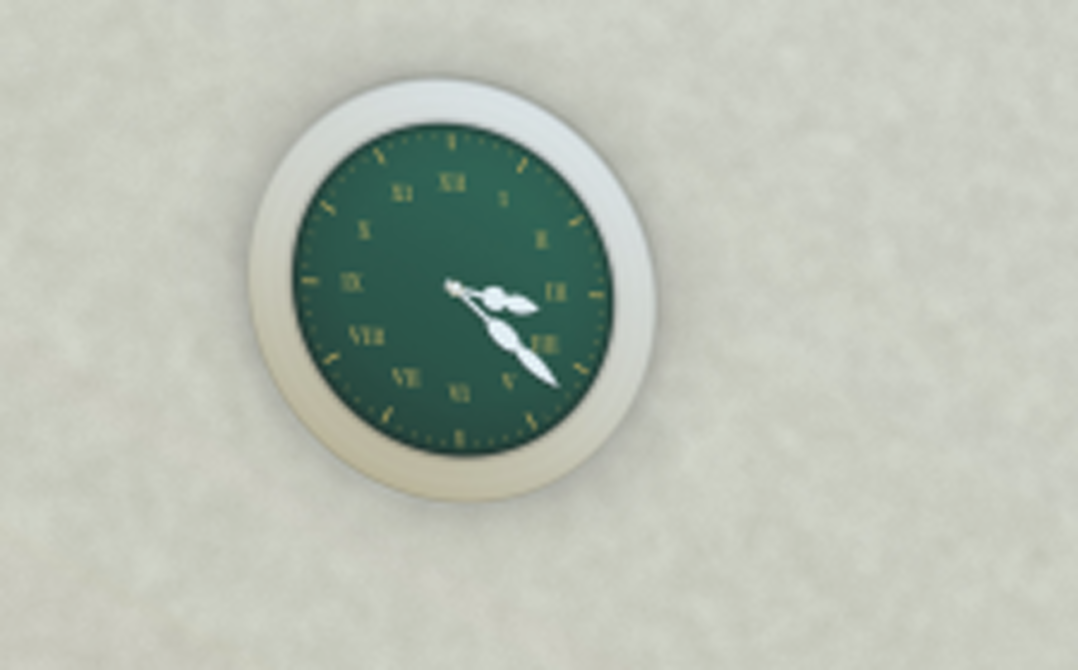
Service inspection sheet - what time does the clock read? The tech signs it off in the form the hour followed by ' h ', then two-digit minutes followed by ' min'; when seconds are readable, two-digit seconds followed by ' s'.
3 h 22 min
